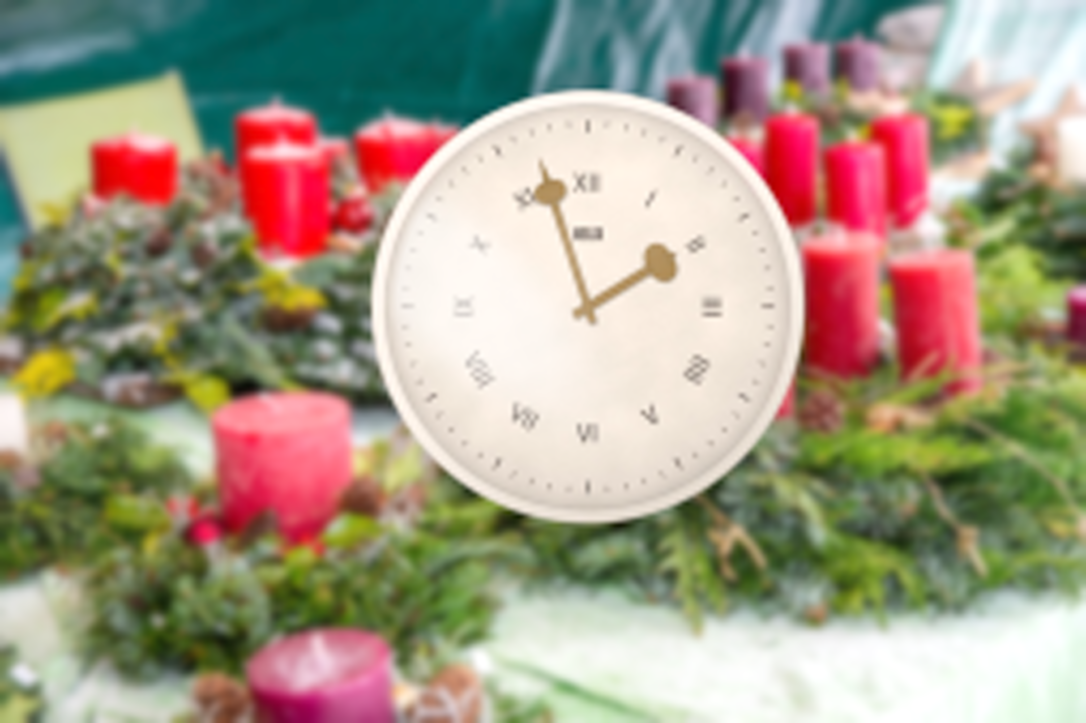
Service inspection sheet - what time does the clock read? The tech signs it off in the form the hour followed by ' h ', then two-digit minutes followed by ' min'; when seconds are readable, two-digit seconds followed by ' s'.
1 h 57 min
